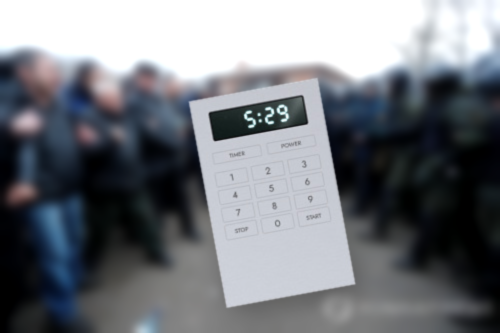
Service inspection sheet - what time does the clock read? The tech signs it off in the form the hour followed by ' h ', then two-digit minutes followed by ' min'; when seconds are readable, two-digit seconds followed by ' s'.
5 h 29 min
